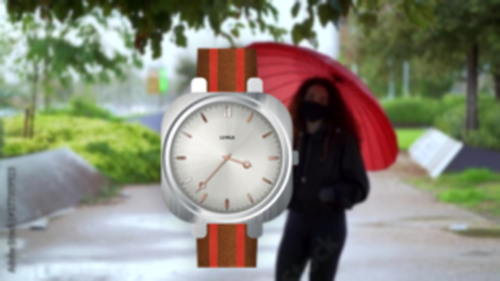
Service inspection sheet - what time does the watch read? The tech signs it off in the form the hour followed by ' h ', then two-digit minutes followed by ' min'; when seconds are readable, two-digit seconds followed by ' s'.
3 h 37 min
